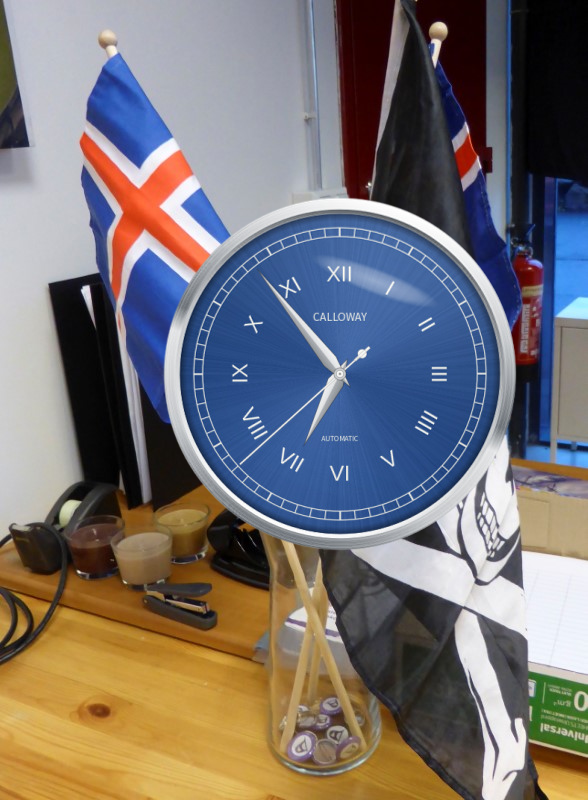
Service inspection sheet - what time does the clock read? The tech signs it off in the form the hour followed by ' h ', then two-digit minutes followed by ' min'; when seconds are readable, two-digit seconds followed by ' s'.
6 h 53 min 38 s
